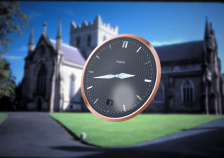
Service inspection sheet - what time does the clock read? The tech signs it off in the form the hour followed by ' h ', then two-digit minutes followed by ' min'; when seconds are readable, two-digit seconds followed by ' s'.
2 h 43 min
